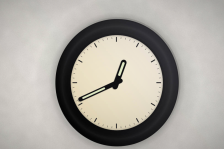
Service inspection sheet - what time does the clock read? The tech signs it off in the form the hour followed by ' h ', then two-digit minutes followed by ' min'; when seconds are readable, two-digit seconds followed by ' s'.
12 h 41 min
